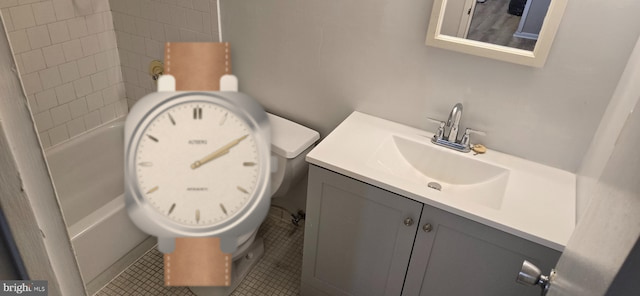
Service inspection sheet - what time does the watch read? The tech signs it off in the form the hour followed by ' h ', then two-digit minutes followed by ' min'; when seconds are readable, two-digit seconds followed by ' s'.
2 h 10 min
